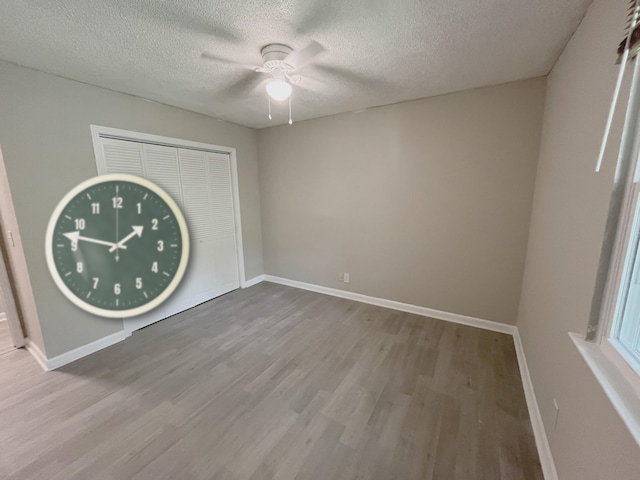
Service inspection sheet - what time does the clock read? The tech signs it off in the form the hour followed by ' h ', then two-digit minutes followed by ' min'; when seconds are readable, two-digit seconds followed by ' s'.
1 h 47 min 00 s
